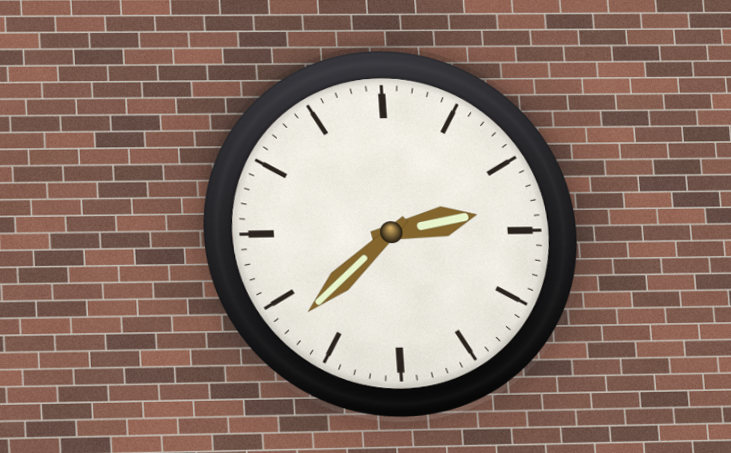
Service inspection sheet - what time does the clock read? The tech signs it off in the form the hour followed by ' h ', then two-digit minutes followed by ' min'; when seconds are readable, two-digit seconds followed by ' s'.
2 h 38 min
